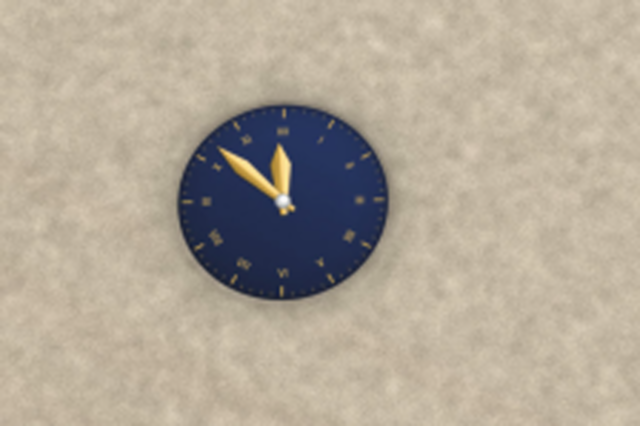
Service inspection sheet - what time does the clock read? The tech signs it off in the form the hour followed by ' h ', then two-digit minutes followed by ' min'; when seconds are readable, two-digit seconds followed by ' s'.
11 h 52 min
